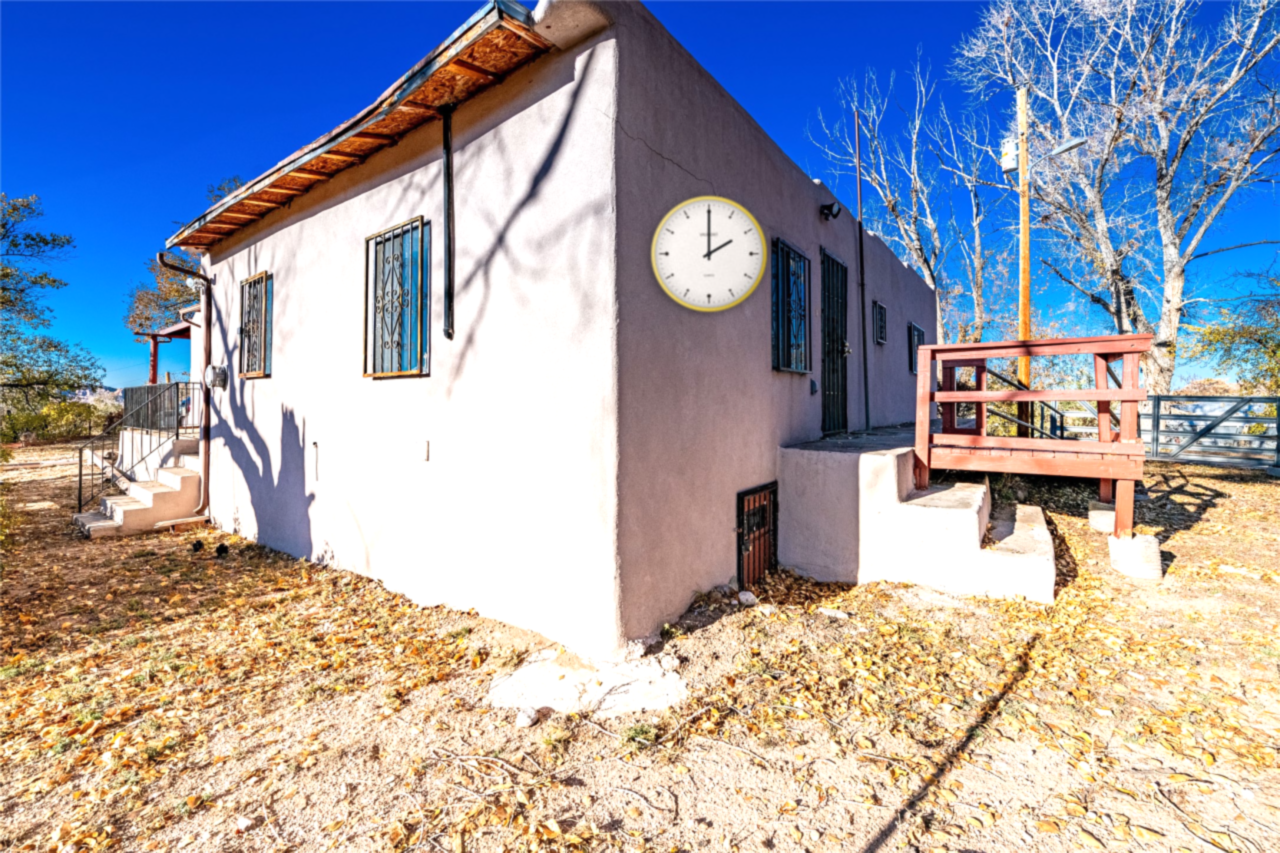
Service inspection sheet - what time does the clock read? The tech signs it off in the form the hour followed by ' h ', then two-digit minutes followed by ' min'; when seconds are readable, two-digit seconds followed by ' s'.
2 h 00 min
